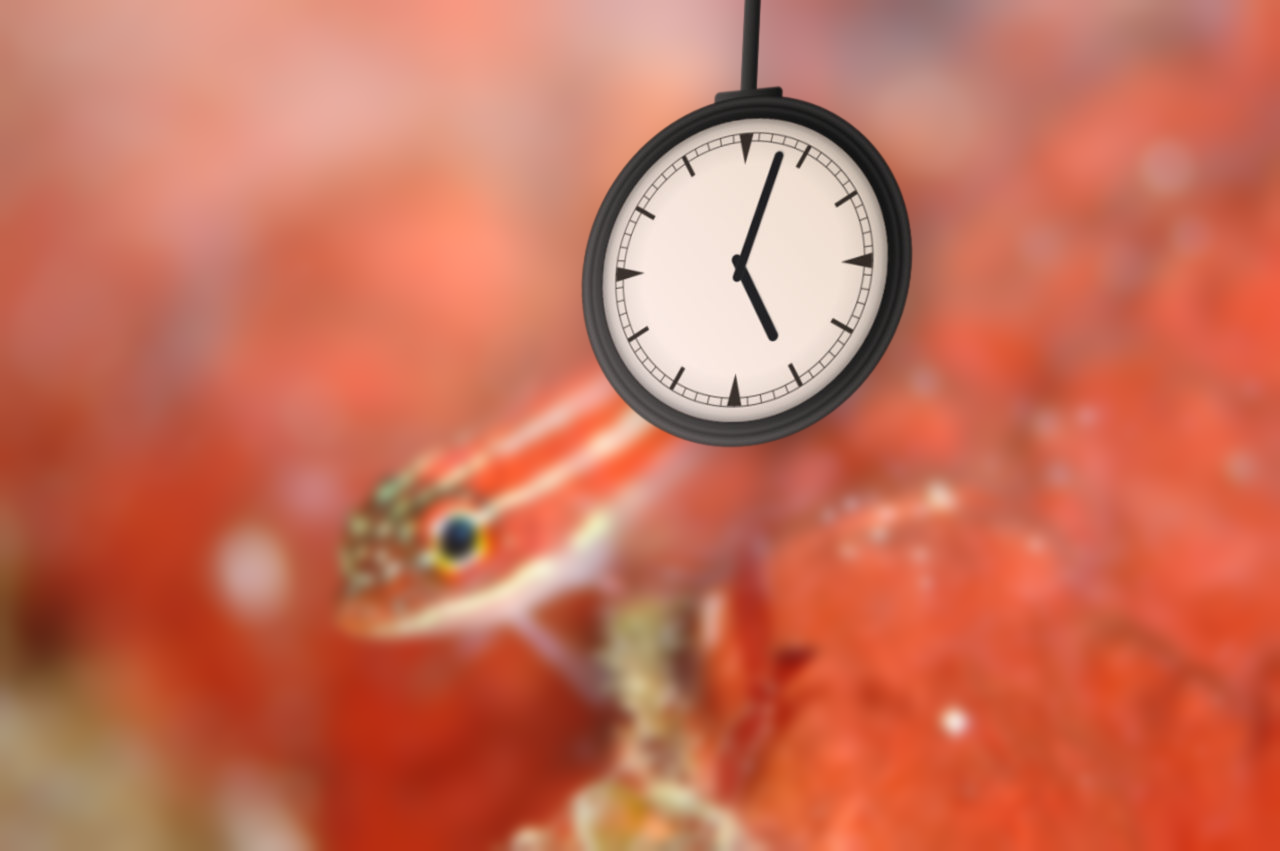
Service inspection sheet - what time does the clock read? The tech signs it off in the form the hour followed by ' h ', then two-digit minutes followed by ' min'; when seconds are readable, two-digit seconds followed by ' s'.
5 h 03 min
